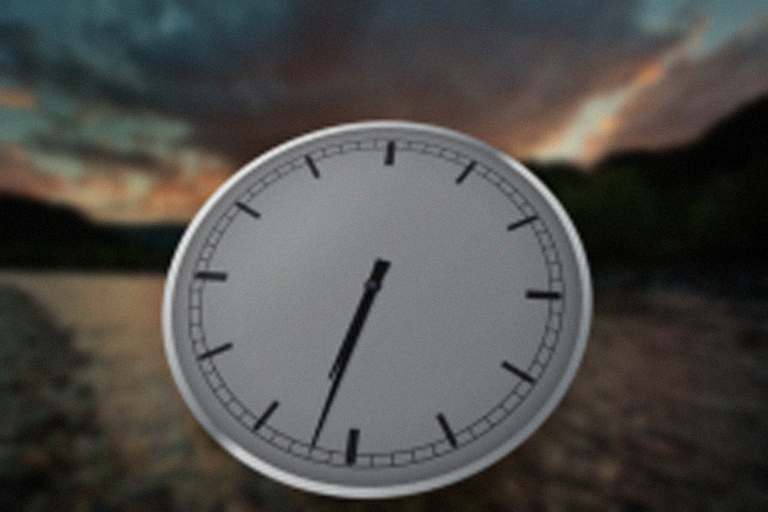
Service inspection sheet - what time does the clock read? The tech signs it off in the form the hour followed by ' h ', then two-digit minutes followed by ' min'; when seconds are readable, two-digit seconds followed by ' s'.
6 h 32 min
